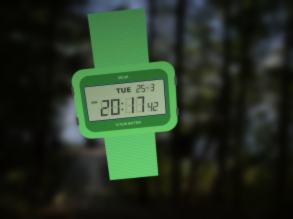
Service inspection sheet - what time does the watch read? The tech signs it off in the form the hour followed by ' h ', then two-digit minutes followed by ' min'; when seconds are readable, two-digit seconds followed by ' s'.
20 h 17 min 42 s
